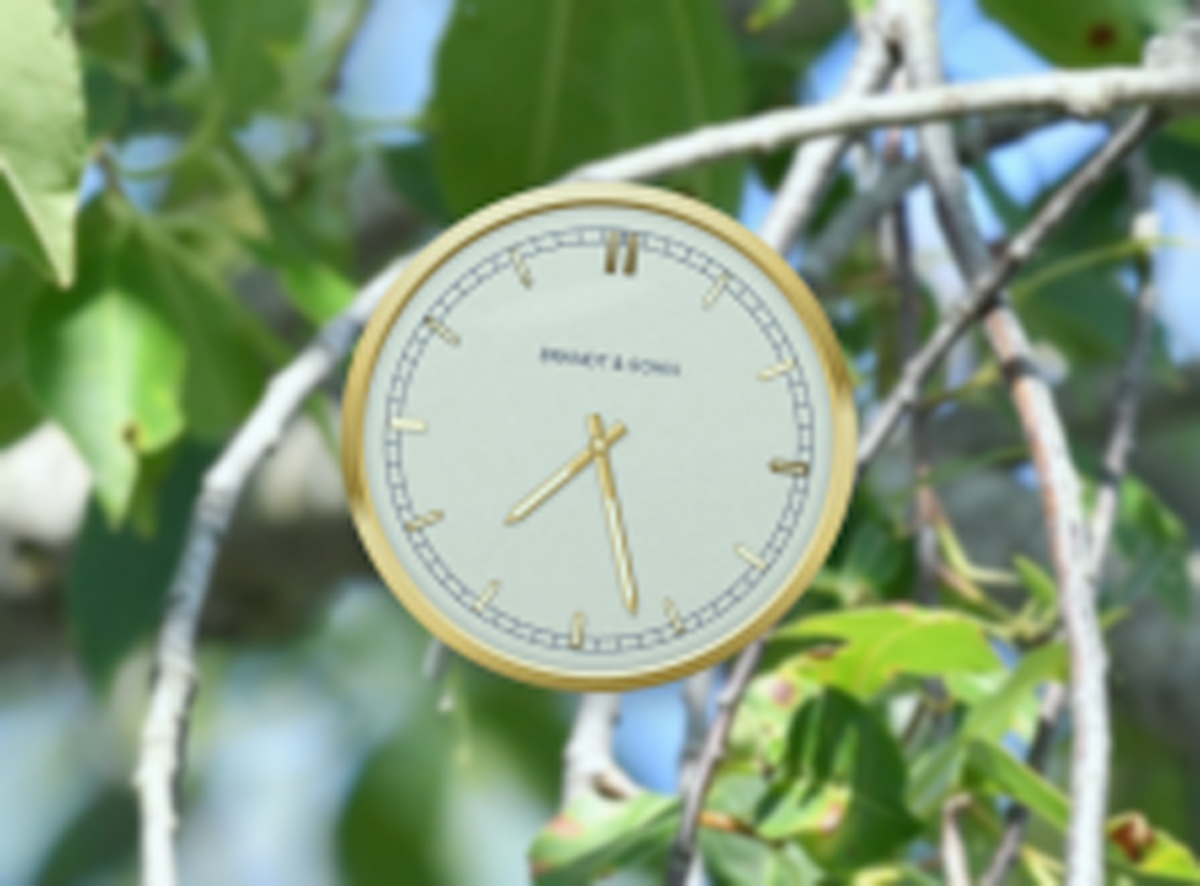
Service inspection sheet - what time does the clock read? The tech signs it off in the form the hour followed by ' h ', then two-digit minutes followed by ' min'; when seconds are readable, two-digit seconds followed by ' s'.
7 h 27 min
